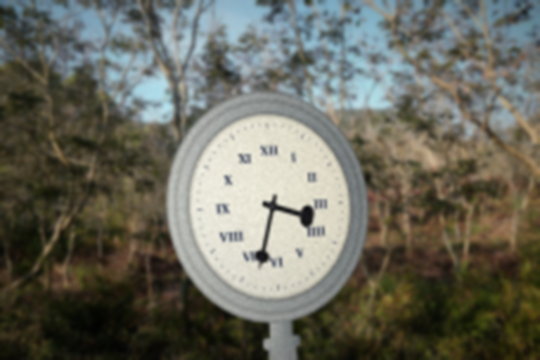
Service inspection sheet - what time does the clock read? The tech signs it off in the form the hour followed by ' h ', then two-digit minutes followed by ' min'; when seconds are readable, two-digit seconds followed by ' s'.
3 h 33 min
